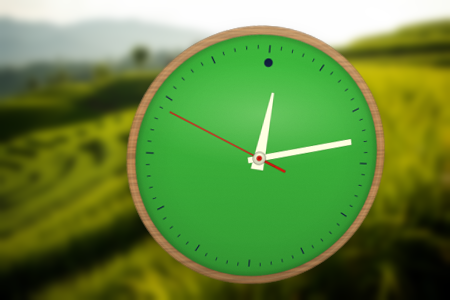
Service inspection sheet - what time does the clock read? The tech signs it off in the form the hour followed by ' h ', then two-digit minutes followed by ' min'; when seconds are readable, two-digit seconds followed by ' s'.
12 h 12 min 49 s
